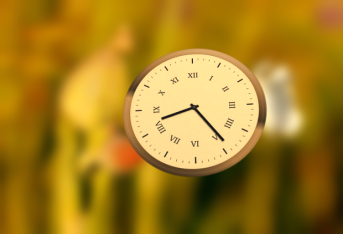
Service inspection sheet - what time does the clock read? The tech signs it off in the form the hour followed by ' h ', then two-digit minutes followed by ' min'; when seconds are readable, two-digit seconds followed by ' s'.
8 h 24 min
